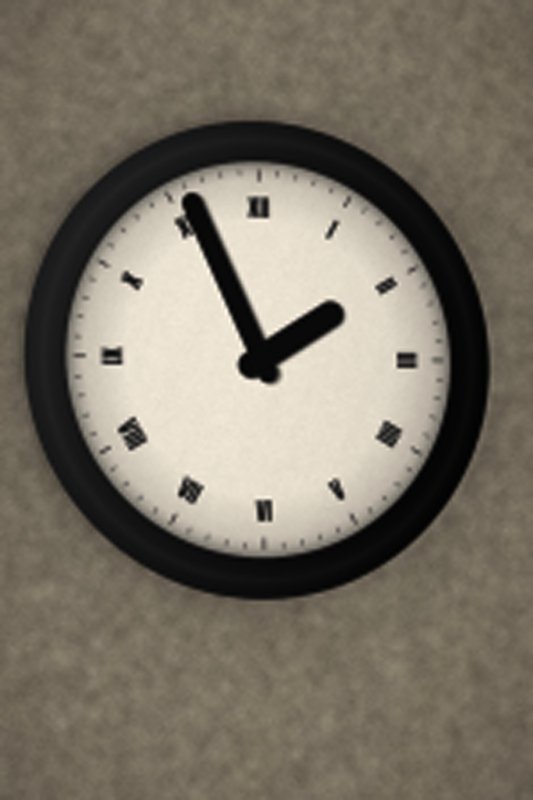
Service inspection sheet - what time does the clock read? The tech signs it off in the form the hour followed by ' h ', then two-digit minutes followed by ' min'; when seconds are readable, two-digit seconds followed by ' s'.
1 h 56 min
